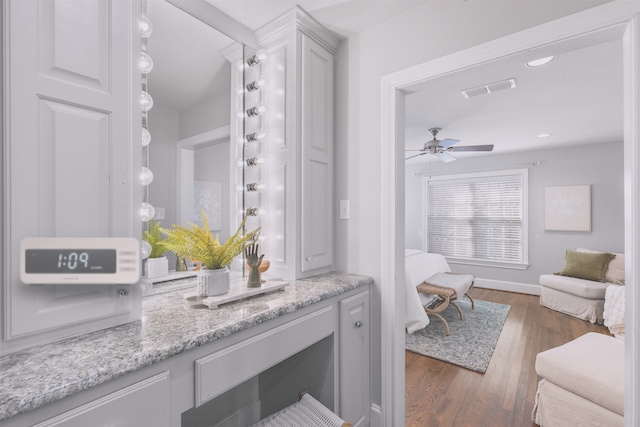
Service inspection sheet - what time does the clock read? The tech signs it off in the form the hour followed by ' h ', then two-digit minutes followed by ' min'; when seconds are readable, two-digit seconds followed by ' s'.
1 h 09 min
